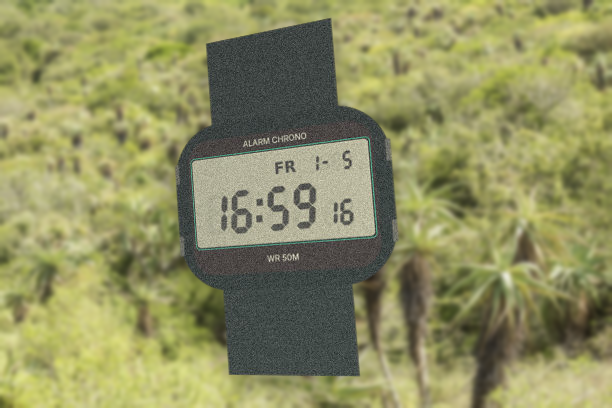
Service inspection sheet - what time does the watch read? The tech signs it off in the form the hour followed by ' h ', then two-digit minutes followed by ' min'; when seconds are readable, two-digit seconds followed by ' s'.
16 h 59 min 16 s
